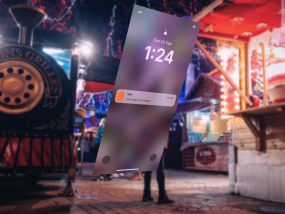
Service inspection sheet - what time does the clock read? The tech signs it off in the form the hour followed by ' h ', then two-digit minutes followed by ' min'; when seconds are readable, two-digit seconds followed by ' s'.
1 h 24 min
